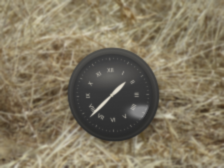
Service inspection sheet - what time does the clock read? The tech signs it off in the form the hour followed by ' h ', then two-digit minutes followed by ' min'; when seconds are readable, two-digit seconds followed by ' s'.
1 h 38 min
